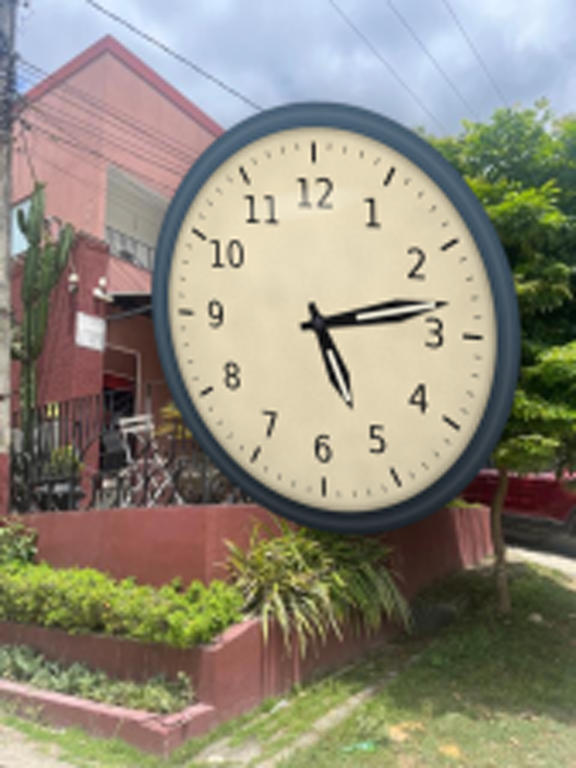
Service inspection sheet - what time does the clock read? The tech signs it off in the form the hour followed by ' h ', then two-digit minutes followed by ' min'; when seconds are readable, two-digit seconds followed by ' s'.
5 h 13 min
